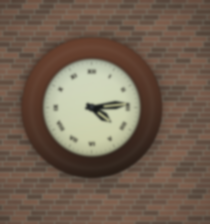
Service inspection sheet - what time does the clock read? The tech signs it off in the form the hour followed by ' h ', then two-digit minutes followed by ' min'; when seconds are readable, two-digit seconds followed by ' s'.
4 h 14 min
